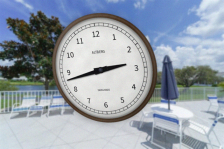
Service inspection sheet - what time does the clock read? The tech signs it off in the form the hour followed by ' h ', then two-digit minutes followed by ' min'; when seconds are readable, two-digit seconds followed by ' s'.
2 h 43 min
